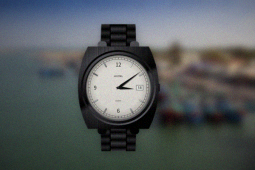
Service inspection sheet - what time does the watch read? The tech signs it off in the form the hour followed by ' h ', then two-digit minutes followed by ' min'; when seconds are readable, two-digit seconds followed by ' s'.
3 h 09 min
